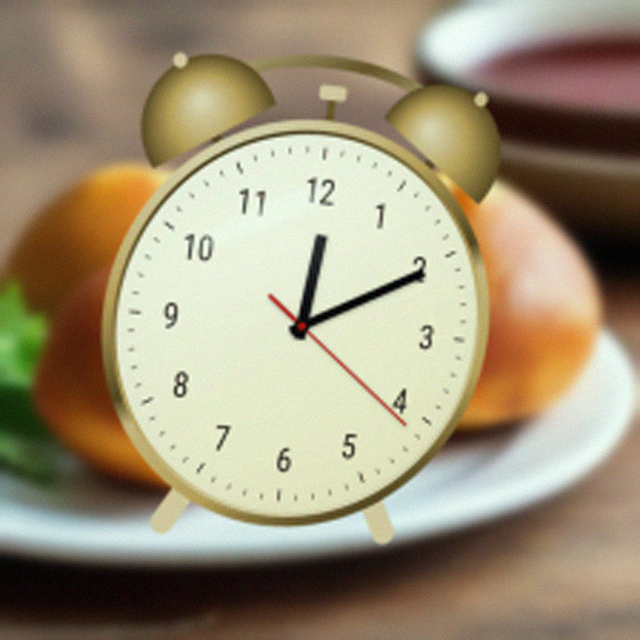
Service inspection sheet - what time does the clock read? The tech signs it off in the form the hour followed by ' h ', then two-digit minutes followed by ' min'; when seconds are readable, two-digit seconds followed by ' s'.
12 h 10 min 21 s
